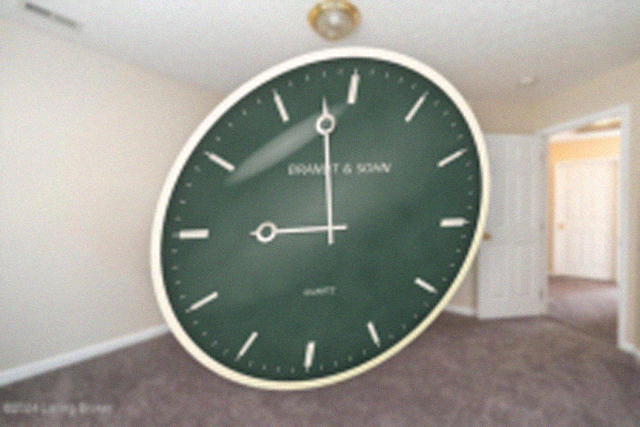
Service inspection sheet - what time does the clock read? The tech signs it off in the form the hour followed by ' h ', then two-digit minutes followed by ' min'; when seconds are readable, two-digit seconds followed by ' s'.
8 h 58 min
